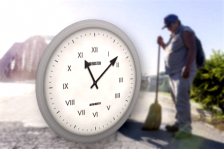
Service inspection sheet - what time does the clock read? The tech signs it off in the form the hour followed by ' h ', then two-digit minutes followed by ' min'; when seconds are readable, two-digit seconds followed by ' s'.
11 h 08 min
